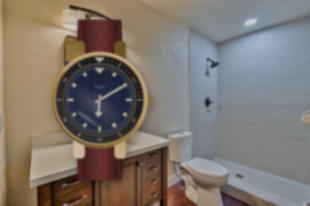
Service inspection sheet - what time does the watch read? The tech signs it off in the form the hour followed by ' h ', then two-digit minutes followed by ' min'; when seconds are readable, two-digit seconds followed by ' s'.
6 h 10 min
